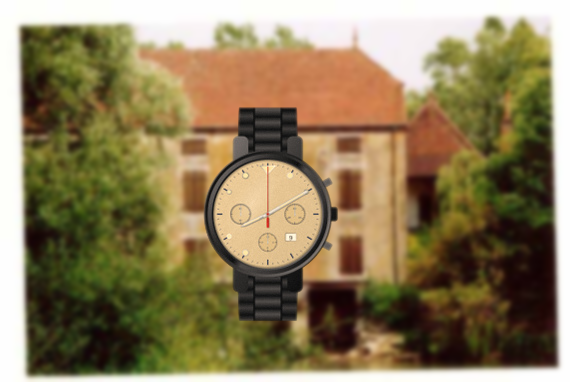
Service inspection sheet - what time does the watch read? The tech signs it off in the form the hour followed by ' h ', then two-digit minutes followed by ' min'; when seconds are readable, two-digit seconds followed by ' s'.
8 h 10 min
